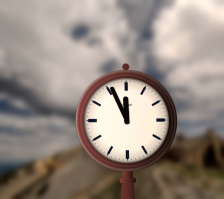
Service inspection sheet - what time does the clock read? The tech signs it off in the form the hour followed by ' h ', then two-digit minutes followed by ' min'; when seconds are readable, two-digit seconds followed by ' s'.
11 h 56 min
